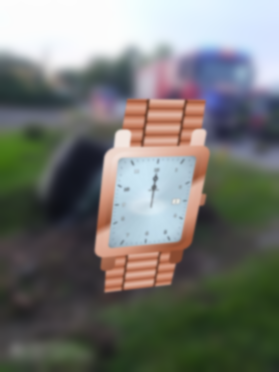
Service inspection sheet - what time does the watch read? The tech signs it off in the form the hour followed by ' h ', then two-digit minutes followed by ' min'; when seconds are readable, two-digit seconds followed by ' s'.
12 h 00 min
